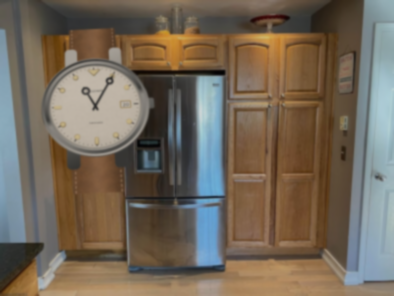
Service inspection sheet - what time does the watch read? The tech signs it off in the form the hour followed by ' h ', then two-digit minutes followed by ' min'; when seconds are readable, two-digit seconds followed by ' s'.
11 h 05 min
